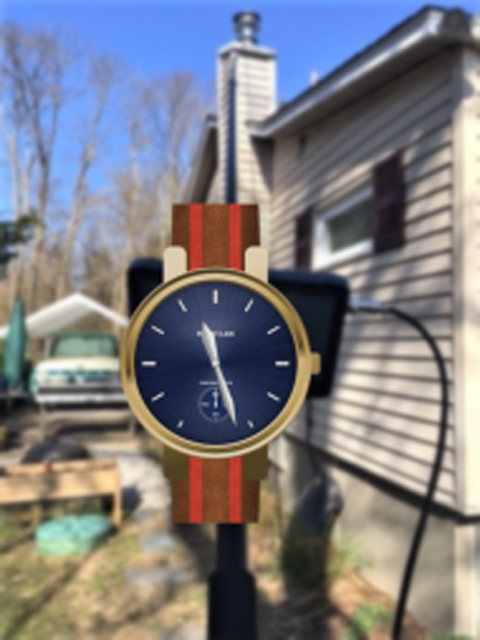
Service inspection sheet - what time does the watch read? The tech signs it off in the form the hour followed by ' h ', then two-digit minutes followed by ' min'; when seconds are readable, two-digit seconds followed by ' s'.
11 h 27 min
